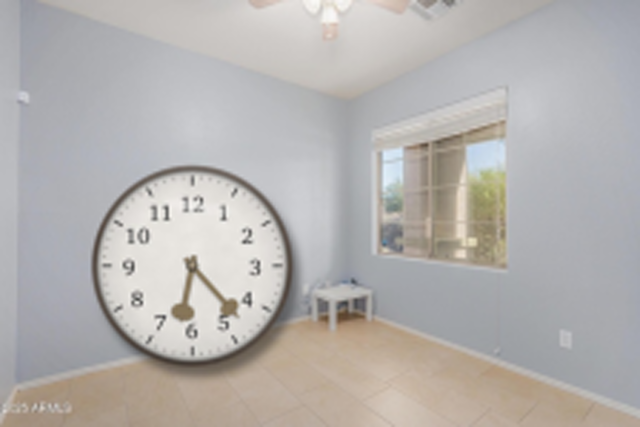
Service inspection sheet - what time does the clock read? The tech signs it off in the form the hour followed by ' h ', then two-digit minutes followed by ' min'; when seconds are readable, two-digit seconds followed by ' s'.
6 h 23 min
